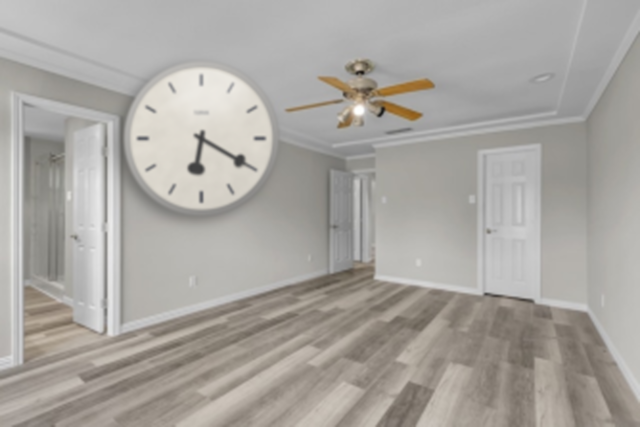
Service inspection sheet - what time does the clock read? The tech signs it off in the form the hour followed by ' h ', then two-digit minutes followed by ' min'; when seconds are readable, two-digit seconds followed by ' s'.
6 h 20 min
